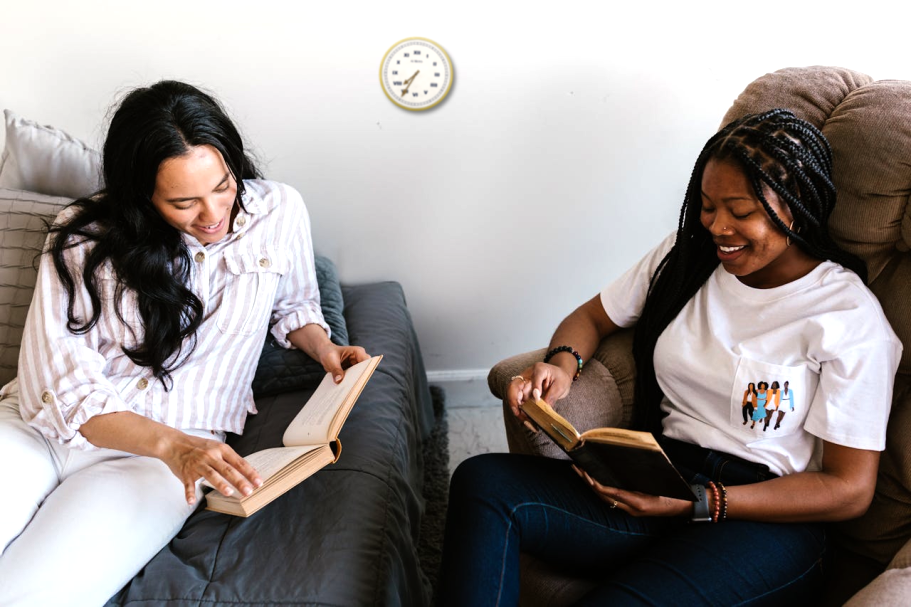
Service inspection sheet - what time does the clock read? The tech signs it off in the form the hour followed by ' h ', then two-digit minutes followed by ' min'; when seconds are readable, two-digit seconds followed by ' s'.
7 h 35 min
